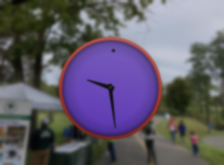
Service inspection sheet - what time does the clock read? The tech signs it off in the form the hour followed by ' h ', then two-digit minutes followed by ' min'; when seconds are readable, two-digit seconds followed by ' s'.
9 h 28 min
